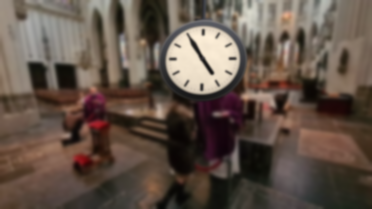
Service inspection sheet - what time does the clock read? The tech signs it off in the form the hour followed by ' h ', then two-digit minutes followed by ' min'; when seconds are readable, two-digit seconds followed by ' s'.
4 h 55 min
